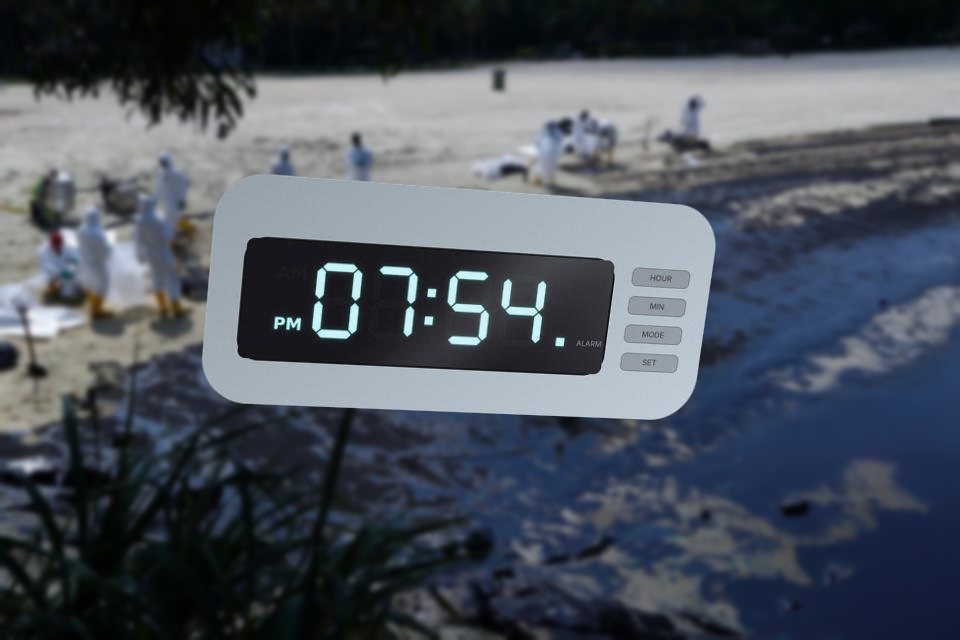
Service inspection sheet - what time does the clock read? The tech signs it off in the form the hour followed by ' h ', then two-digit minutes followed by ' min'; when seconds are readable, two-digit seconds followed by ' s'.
7 h 54 min
